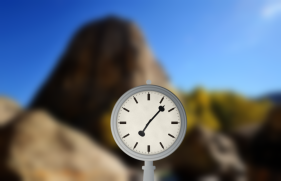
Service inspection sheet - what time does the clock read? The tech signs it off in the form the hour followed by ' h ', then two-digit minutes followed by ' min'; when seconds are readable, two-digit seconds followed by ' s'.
7 h 07 min
